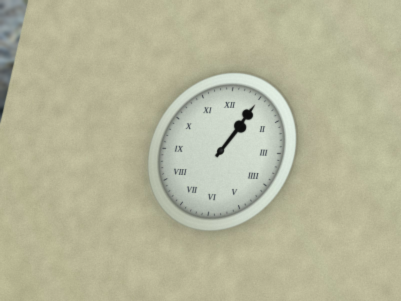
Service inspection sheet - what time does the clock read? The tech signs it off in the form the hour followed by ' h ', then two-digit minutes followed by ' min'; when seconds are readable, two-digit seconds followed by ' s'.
1 h 05 min
